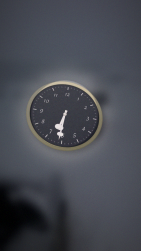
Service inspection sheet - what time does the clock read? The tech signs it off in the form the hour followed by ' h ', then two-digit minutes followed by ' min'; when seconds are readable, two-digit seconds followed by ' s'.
6 h 31 min
